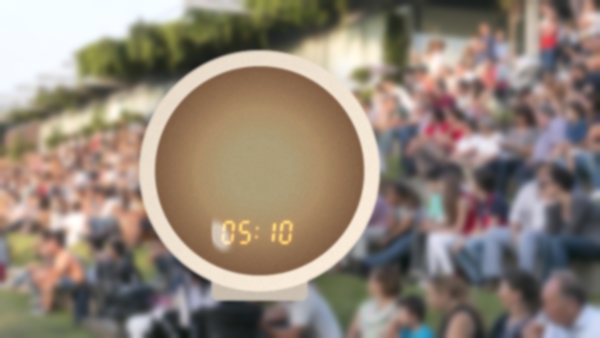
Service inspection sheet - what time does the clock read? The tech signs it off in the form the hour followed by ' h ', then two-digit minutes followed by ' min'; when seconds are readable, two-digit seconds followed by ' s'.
5 h 10 min
